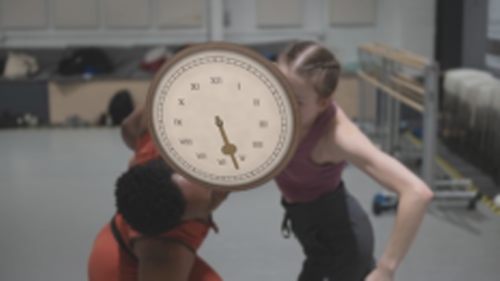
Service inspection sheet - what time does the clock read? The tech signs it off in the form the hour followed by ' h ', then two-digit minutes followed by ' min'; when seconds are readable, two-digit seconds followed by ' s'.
5 h 27 min
